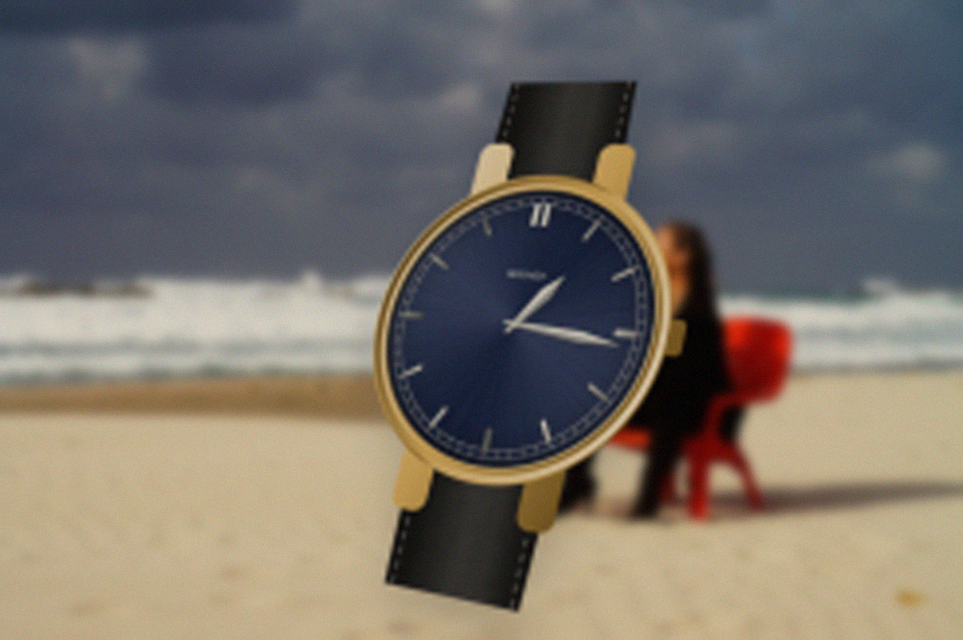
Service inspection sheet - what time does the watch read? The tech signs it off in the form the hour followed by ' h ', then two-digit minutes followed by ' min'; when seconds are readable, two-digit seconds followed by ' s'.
1 h 16 min
